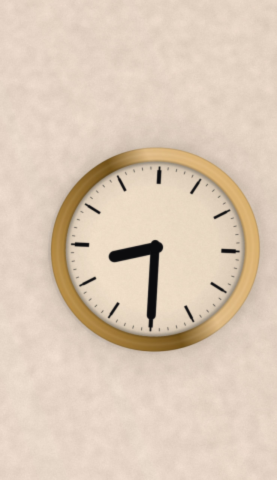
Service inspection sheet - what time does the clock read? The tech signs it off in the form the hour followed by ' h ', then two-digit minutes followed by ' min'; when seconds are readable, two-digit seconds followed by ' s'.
8 h 30 min
